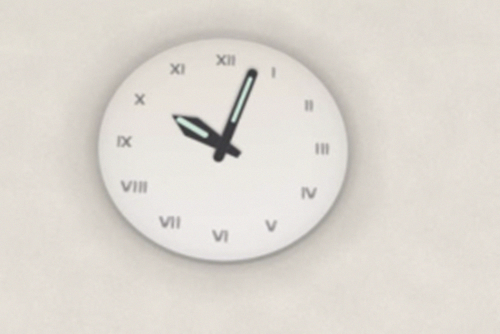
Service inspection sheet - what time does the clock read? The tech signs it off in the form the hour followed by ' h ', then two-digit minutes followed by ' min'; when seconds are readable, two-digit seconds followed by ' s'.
10 h 03 min
